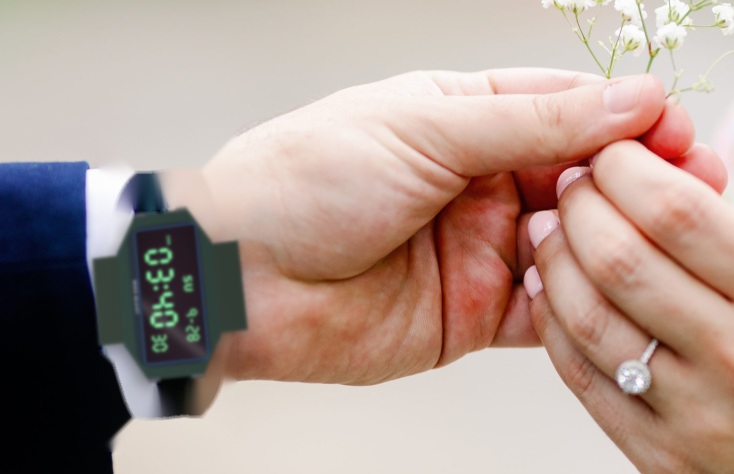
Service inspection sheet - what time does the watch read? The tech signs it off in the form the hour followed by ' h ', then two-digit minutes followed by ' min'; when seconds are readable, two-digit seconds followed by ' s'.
3 h 40 min 30 s
